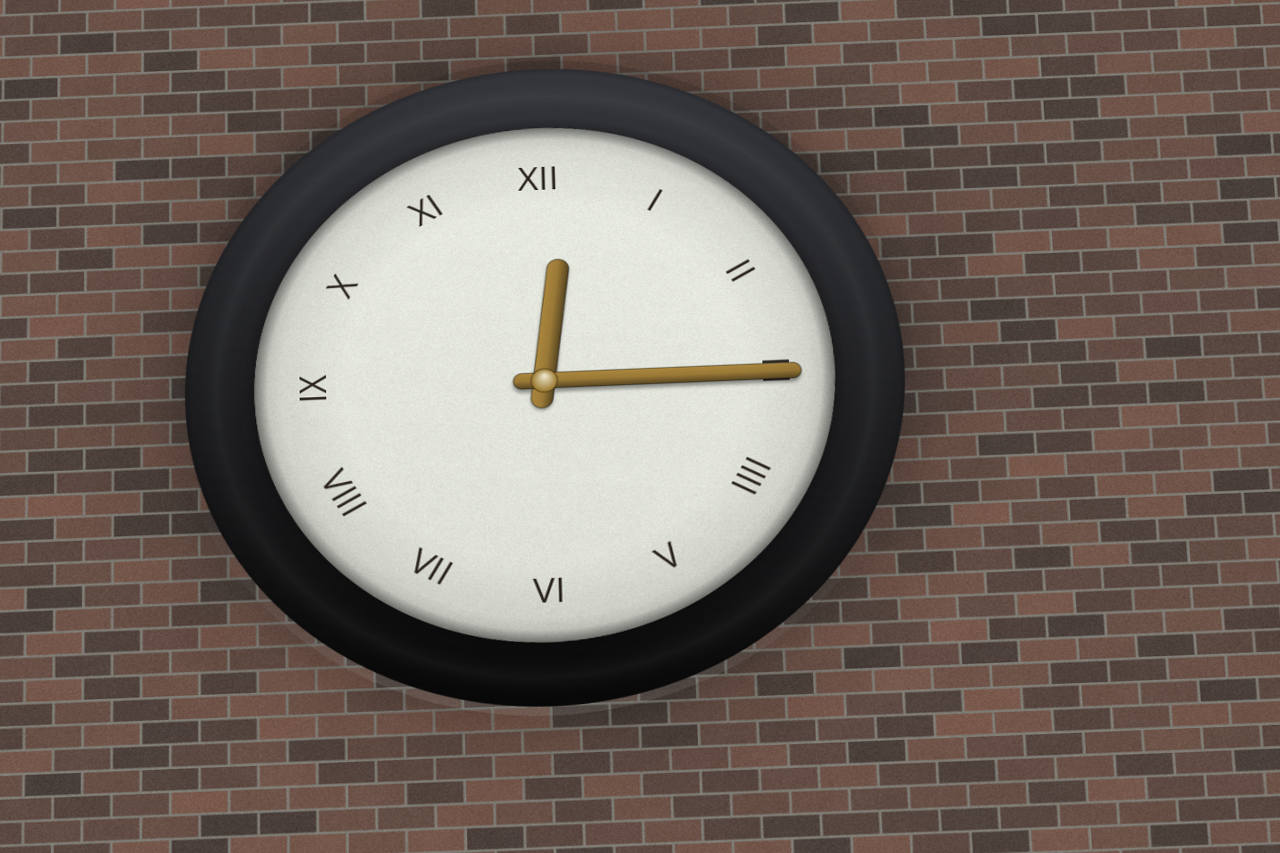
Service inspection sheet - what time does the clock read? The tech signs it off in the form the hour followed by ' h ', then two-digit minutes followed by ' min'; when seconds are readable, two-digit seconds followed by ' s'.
12 h 15 min
